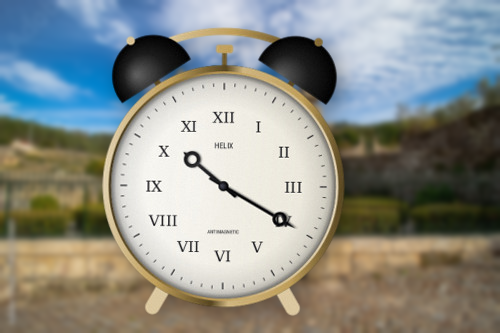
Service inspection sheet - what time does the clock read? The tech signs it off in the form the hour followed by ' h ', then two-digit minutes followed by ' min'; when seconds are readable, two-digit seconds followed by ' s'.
10 h 20 min
